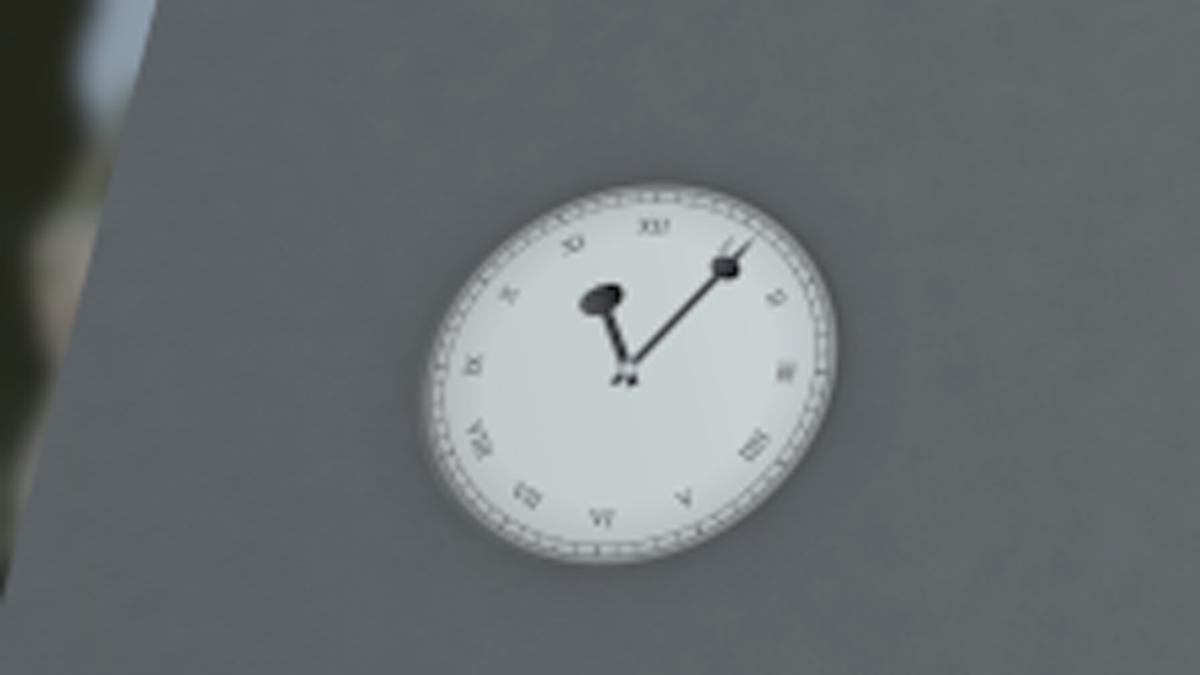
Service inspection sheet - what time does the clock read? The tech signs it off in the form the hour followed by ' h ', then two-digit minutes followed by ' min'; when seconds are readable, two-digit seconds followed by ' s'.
11 h 06 min
